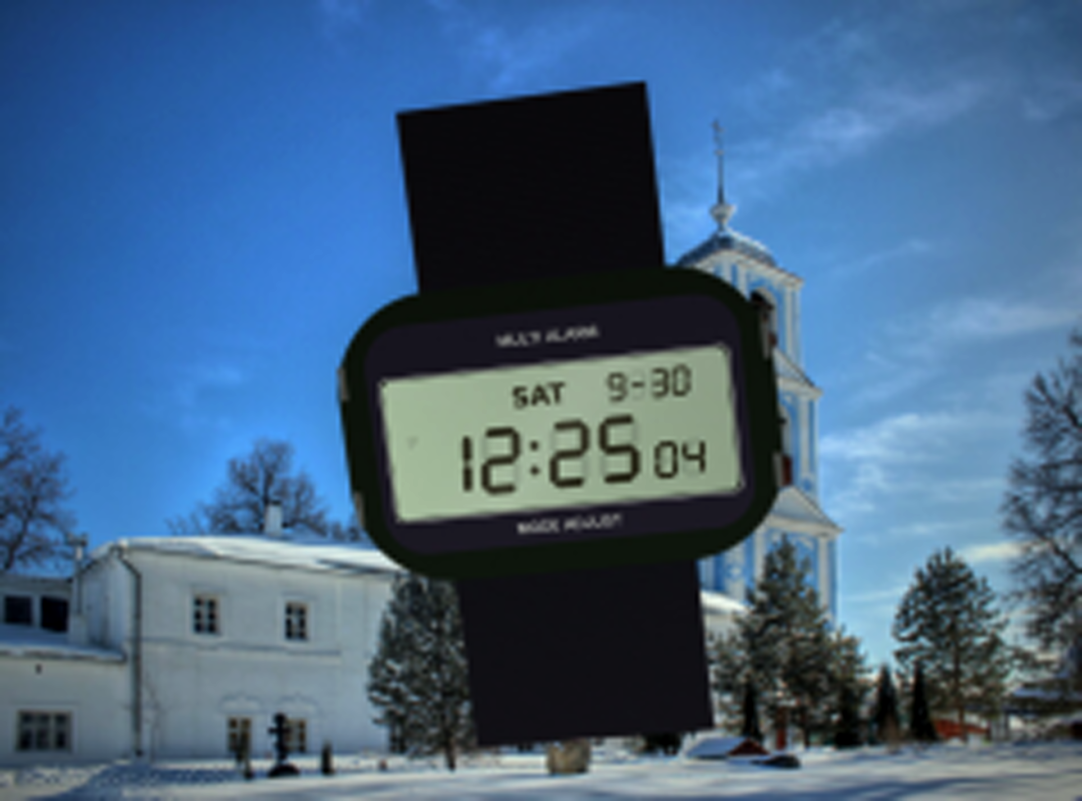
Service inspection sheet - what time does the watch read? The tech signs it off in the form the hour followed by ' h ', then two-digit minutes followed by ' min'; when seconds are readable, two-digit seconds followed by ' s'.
12 h 25 min 04 s
